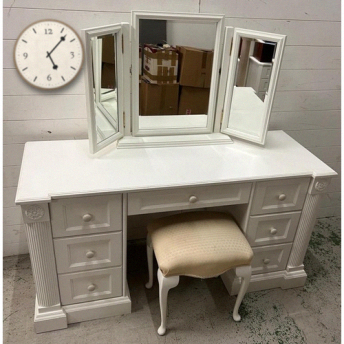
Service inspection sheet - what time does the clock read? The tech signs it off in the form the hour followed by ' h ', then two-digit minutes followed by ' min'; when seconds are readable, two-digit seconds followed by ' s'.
5 h 07 min
